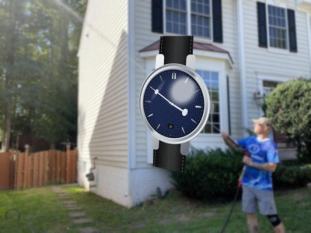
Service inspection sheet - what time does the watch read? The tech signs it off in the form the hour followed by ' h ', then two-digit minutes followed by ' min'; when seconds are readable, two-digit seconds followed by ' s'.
3 h 50 min
